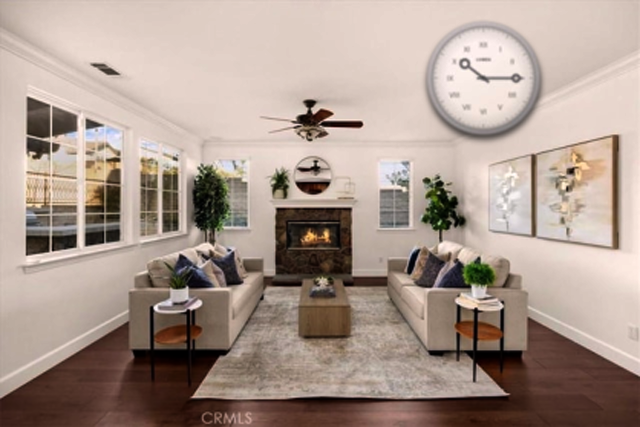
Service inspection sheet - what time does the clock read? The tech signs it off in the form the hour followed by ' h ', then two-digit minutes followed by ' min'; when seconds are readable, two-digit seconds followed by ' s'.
10 h 15 min
